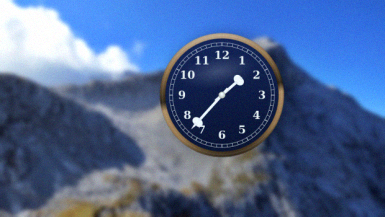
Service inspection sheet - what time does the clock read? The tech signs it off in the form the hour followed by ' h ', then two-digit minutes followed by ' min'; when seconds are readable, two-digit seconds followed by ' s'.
1 h 37 min
